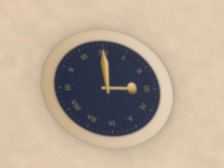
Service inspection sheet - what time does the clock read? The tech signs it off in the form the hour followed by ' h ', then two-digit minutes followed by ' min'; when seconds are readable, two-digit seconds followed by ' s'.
3 h 00 min
